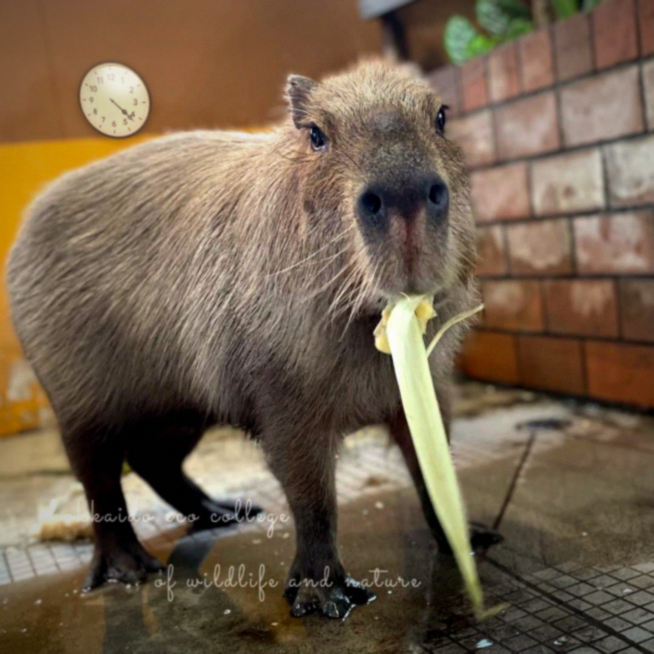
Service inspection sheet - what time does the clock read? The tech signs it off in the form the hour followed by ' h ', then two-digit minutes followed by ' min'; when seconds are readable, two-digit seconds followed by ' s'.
4 h 22 min
